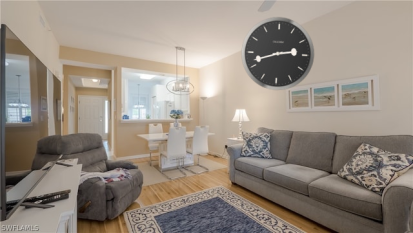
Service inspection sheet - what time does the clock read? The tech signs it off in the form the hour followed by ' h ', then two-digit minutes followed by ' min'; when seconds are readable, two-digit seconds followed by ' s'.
2 h 42 min
